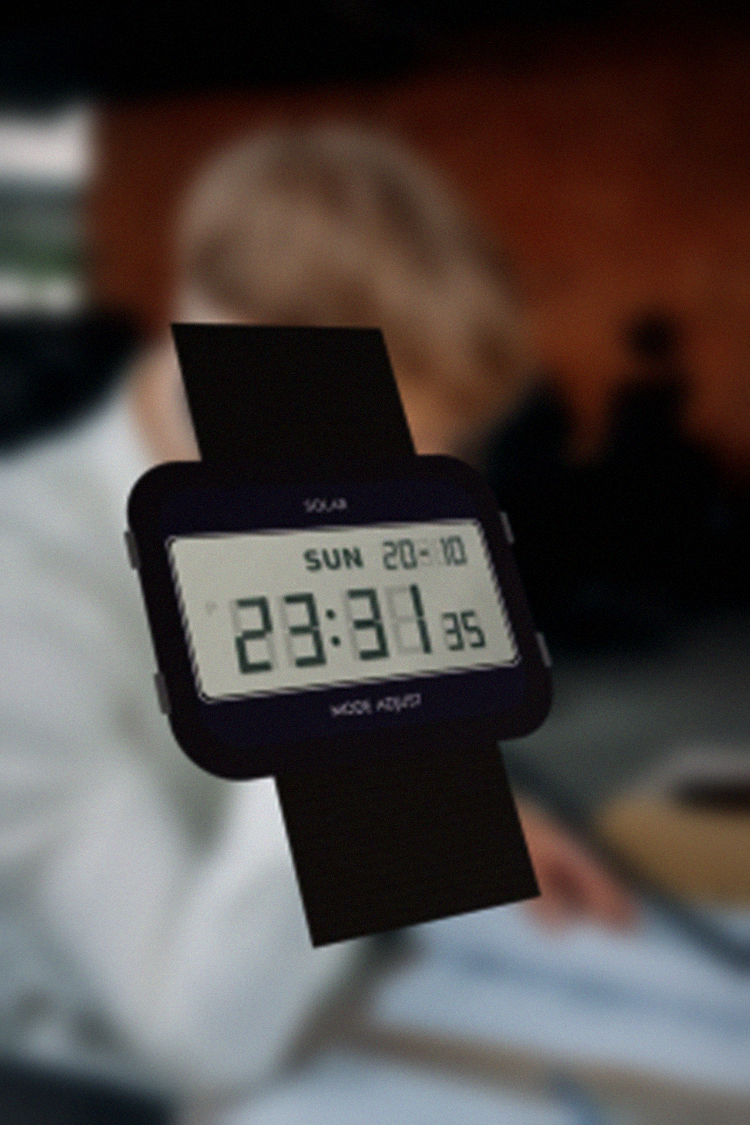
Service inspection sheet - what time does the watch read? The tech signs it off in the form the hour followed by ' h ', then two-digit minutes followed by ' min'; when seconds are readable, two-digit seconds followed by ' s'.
23 h 31 min 35 s
